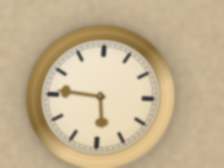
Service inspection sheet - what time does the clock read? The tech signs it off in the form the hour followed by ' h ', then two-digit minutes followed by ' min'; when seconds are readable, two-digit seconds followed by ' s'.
5 h 46 min
